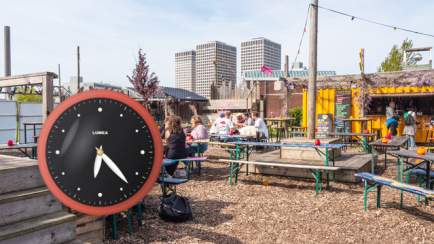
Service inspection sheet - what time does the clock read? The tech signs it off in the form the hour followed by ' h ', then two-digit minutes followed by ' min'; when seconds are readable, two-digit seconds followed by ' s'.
6 h 23 min
